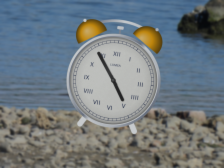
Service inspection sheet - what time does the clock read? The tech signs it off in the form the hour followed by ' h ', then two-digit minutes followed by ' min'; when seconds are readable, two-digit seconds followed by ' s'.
4 h 54 min
